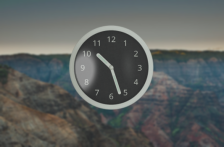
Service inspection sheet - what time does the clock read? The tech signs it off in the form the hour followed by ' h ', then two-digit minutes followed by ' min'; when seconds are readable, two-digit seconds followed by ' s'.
10 h 27 min
